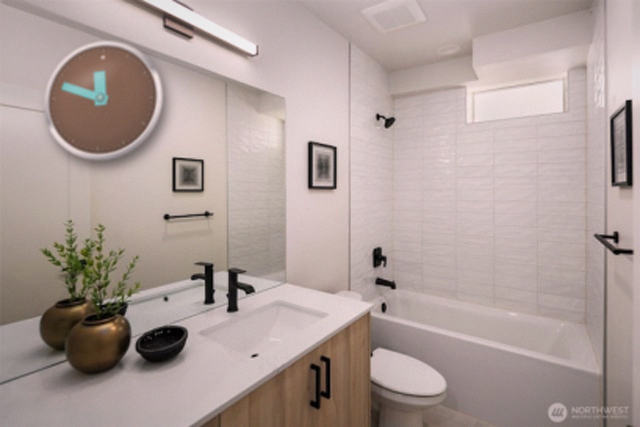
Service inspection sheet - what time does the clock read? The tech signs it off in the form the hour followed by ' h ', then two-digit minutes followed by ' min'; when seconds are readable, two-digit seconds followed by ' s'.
11 h 48 min
